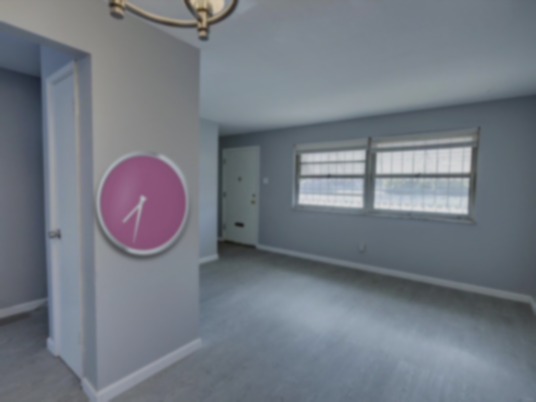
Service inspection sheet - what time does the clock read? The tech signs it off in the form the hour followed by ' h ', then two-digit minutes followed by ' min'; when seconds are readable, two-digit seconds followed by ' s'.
7 h 32 min
